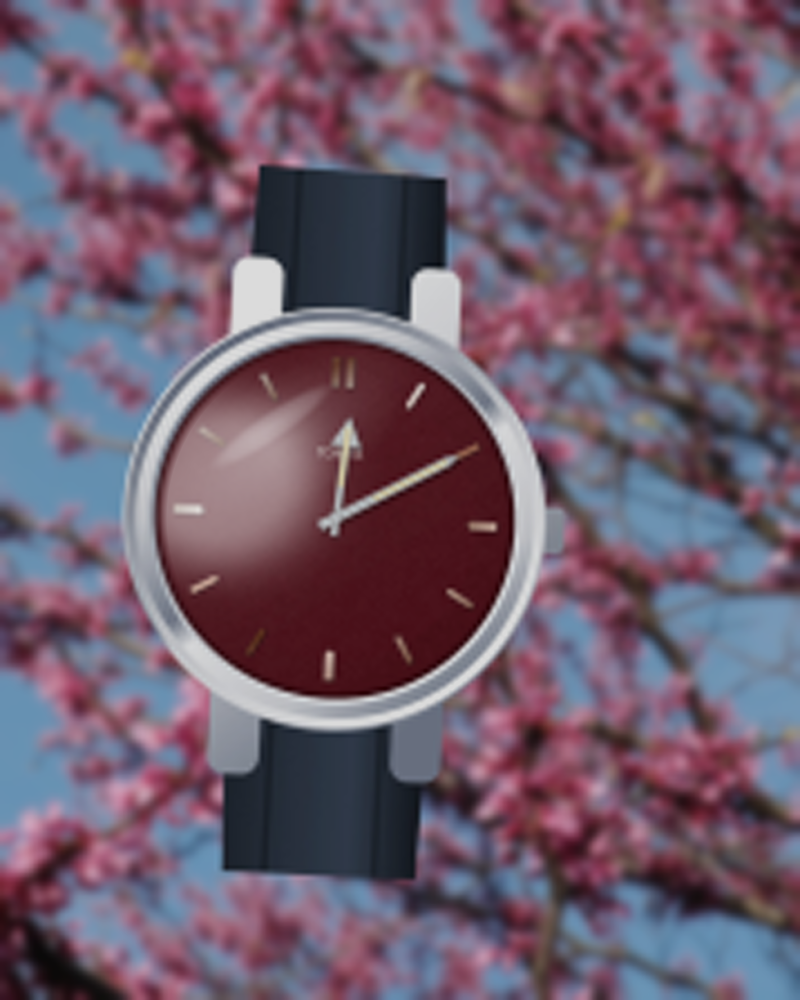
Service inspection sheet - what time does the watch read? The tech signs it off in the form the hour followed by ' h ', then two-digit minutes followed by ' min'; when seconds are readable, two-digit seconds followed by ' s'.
12 h 10 min
